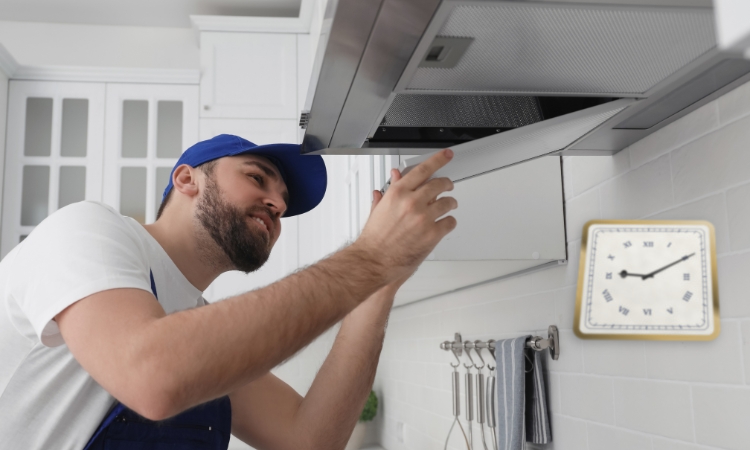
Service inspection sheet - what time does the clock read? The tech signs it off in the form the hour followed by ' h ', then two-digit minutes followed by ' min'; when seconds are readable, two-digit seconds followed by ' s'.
9 h 10 min
